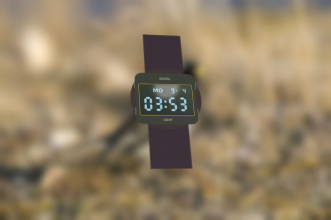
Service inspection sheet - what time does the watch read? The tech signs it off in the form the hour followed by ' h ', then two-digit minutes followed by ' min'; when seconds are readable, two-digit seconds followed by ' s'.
3 h 53 min
